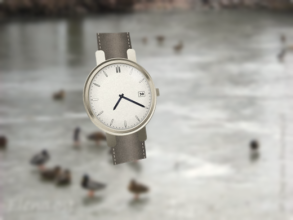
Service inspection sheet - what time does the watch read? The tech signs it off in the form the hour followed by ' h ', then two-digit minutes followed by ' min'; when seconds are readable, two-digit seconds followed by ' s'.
7 h 20 min
